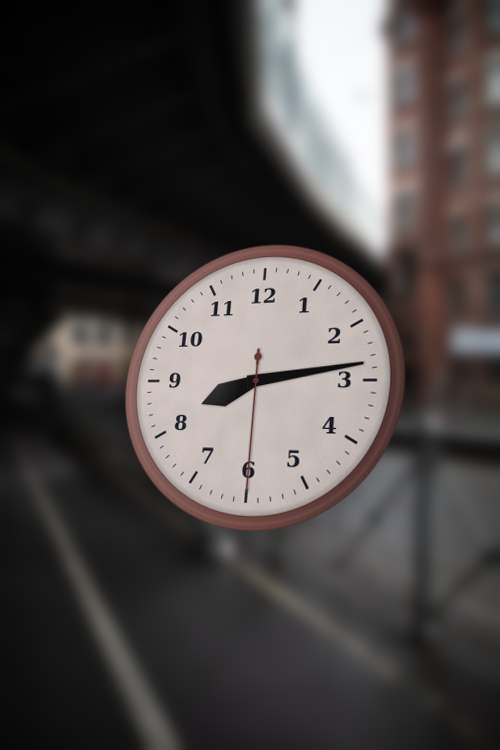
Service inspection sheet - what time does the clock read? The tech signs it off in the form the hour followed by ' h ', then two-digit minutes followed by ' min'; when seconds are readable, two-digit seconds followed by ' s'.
8 h 13 min 30 s
